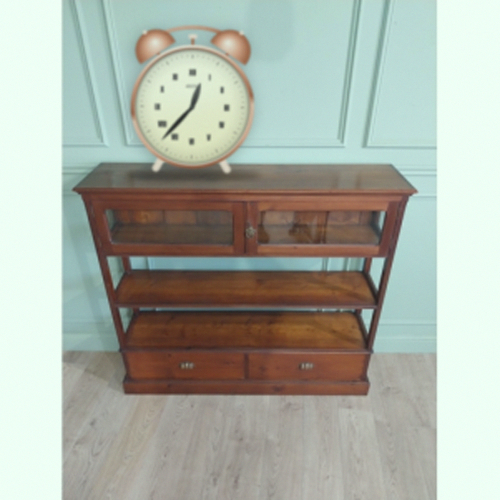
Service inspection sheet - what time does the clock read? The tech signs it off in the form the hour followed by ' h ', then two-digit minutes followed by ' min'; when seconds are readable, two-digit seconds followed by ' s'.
12 h 37 min
